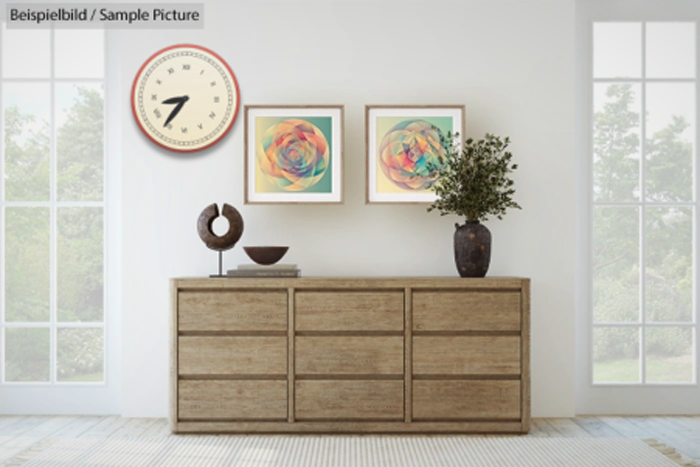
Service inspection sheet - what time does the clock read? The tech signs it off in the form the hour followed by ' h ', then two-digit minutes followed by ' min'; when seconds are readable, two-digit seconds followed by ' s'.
8 h 36 min
